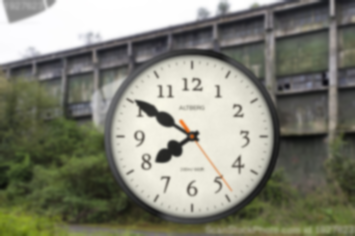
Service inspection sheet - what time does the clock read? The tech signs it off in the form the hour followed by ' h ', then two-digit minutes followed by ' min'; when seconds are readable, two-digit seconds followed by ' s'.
7 h 50 min 24 s
